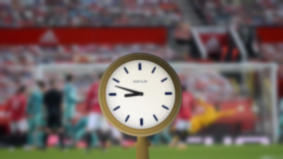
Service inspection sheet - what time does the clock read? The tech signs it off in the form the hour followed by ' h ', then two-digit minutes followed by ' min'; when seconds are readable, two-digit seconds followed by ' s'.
8 h 48 min
